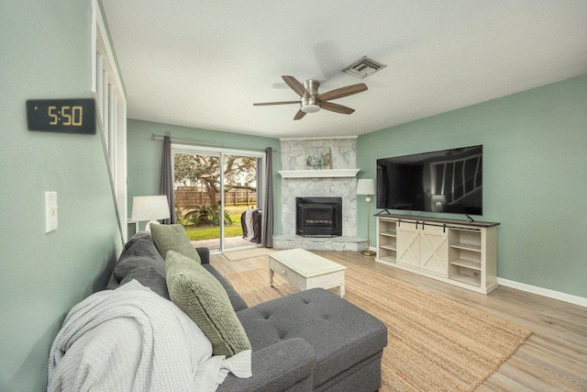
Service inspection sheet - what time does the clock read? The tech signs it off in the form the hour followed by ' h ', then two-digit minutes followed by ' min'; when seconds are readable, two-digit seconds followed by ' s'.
5 h 50 min
